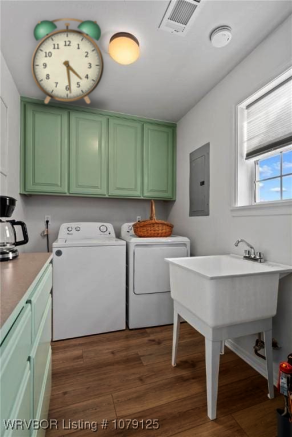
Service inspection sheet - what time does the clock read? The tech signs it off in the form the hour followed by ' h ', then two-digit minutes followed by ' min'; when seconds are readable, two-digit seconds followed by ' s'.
4 h 29 min
